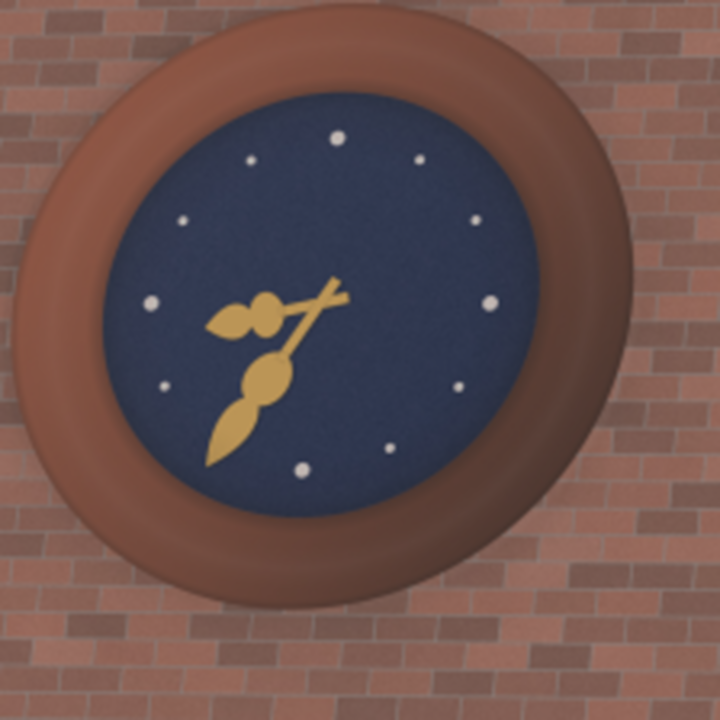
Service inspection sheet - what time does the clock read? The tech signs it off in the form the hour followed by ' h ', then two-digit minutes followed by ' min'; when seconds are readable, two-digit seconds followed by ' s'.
8 h 35 min
